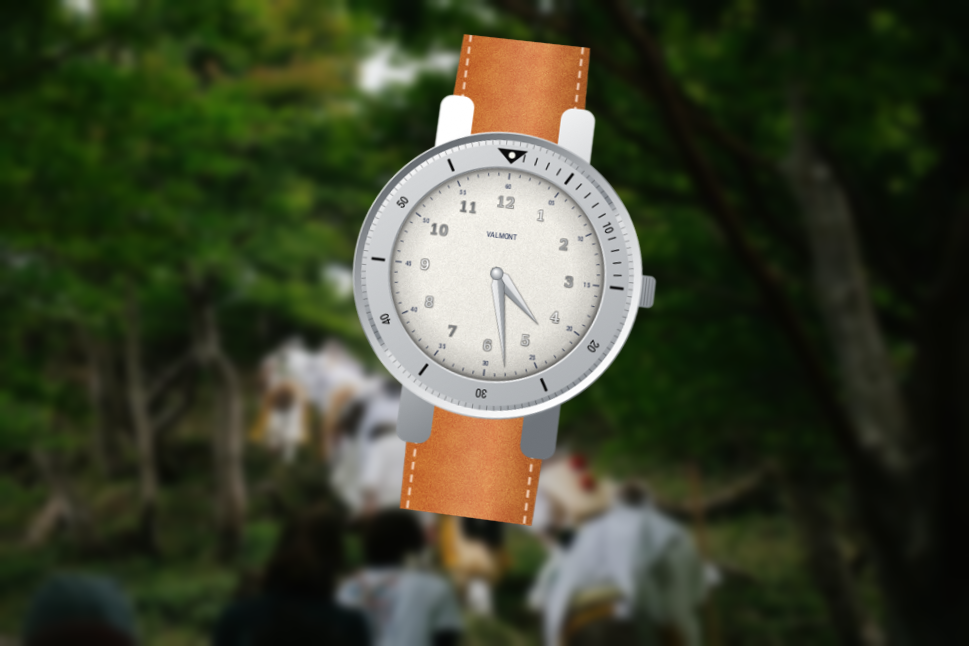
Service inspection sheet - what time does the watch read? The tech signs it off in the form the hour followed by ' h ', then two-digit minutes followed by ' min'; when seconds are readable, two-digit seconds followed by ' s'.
4 h 28 min
